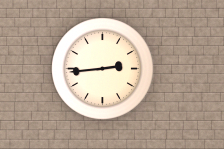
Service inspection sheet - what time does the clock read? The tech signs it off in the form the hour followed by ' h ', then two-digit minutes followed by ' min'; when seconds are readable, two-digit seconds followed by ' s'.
2 h 44 min
